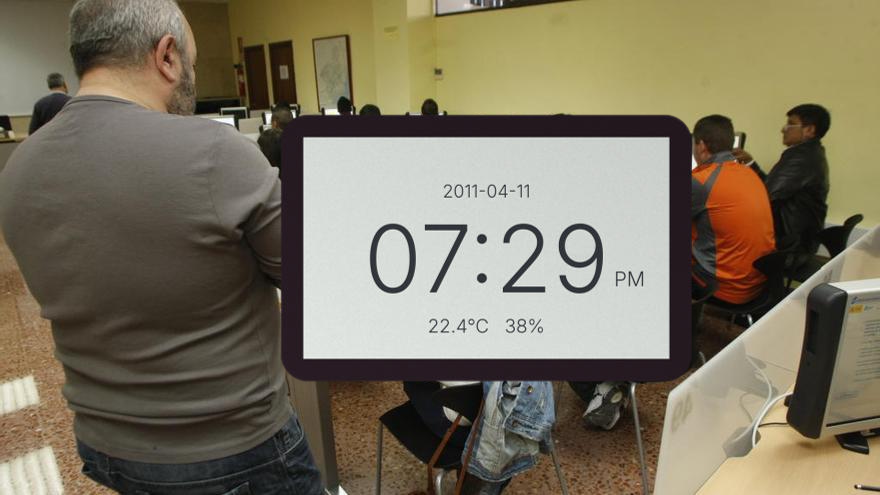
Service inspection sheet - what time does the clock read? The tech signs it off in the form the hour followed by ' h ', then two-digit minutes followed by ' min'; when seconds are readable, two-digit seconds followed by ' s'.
7 h 29 min
